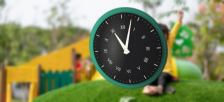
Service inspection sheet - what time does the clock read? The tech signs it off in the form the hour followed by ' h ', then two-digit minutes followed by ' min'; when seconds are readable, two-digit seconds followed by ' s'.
11 h 03 min
